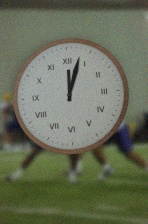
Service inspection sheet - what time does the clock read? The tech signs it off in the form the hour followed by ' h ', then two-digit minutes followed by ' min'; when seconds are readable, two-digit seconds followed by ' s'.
12 h 03 min
